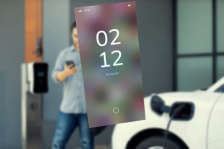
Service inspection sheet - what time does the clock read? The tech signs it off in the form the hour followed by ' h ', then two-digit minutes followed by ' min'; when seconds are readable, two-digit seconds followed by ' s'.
2 h 12 min
